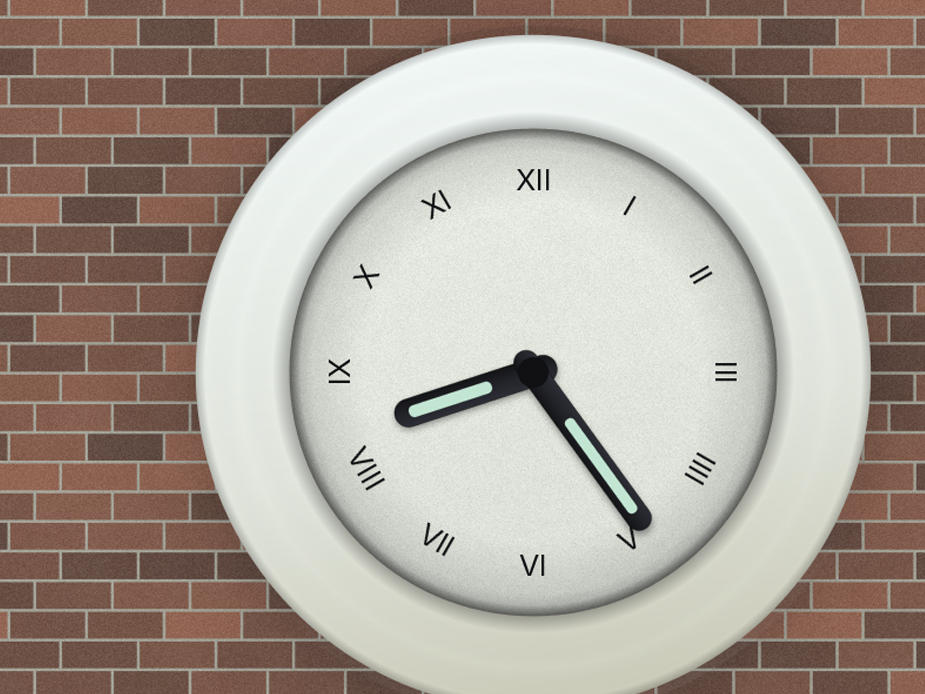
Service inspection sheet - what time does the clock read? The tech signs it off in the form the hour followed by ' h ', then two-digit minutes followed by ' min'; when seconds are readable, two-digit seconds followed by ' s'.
8 h 24 min
